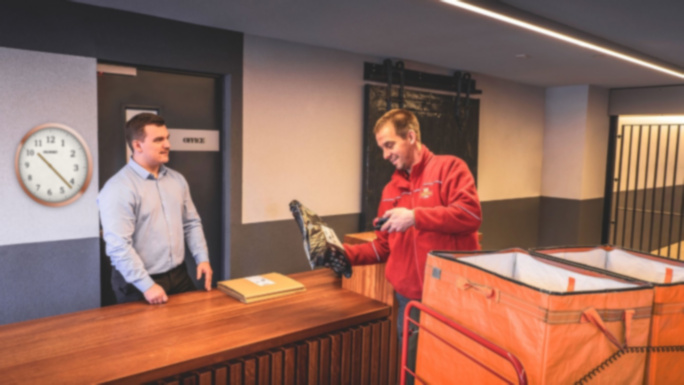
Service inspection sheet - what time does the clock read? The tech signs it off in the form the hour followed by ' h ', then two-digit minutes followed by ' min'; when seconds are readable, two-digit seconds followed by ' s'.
10 h 22 min
